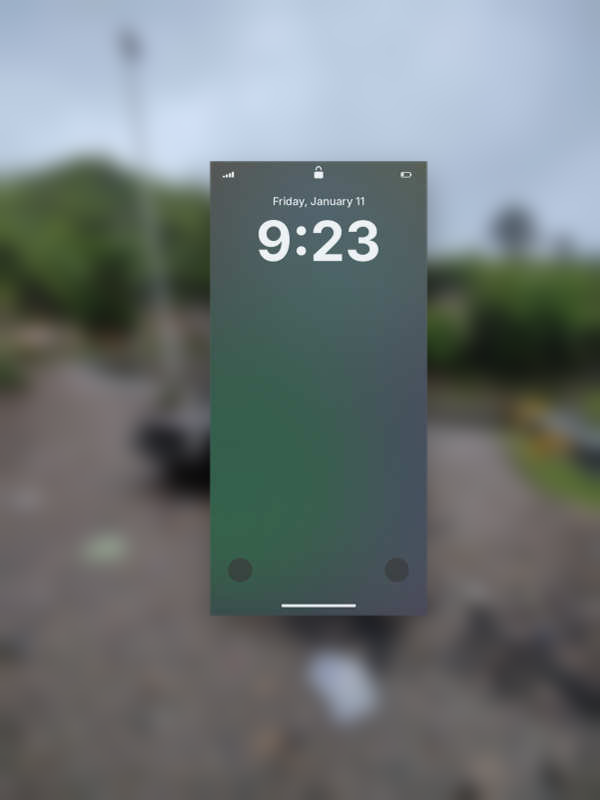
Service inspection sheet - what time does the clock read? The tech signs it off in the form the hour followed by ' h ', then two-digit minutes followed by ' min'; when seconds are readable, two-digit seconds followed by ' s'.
9 h 23 min
